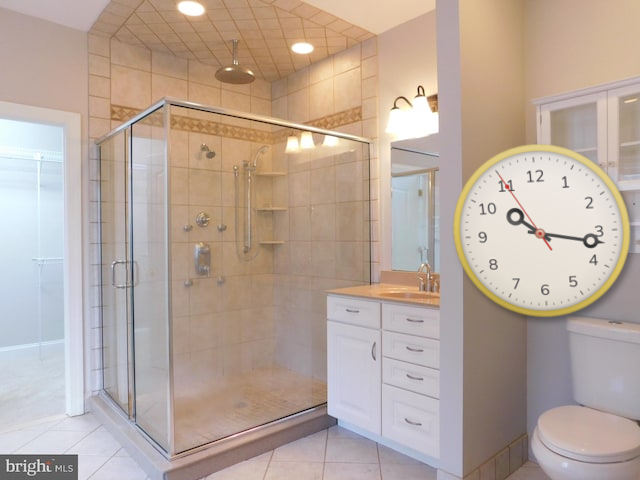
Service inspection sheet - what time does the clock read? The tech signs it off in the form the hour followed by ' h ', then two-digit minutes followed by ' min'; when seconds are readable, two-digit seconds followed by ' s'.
10 h 16 min 55 s
